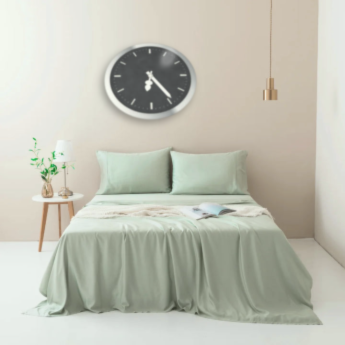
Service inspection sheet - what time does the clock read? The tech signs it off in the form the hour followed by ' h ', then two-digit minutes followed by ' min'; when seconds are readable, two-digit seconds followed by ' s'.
6 h 24 min
